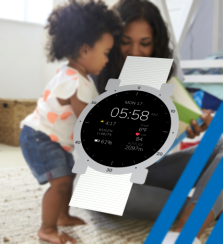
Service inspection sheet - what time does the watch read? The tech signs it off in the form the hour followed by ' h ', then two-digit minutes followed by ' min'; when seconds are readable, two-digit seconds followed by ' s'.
5 h 58 min
